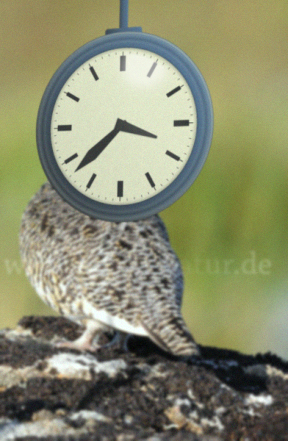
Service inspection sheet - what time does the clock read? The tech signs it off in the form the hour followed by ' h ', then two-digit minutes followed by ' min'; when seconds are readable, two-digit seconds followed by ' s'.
3 h 38 min
